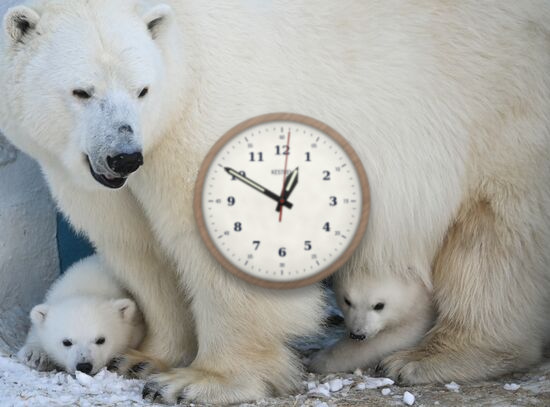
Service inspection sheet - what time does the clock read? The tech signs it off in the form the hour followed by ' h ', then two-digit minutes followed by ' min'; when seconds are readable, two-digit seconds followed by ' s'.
12 h 50 min 01 s
